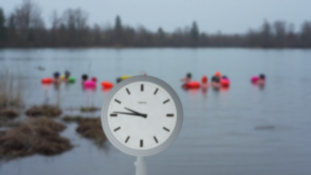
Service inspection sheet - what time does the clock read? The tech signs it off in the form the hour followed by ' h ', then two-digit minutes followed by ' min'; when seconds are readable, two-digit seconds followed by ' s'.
9 h 46 min
